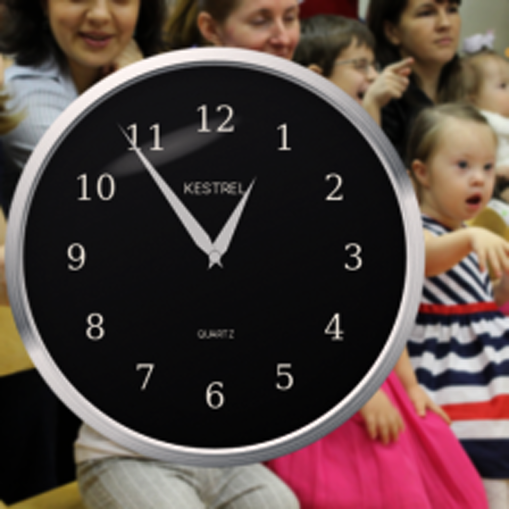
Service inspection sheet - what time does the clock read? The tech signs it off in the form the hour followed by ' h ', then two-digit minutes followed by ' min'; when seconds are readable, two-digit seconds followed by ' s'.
12 h 54 min
